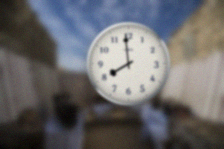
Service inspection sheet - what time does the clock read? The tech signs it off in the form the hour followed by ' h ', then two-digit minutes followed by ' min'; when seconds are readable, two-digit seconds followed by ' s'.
7 h 59 min
